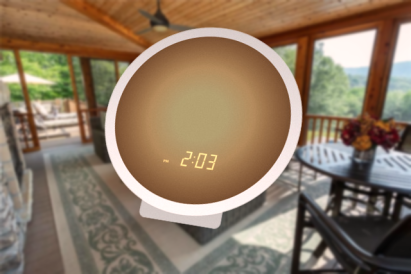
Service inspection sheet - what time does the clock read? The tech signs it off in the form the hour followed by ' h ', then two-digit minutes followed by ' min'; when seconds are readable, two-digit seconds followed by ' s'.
2 h 03 min
